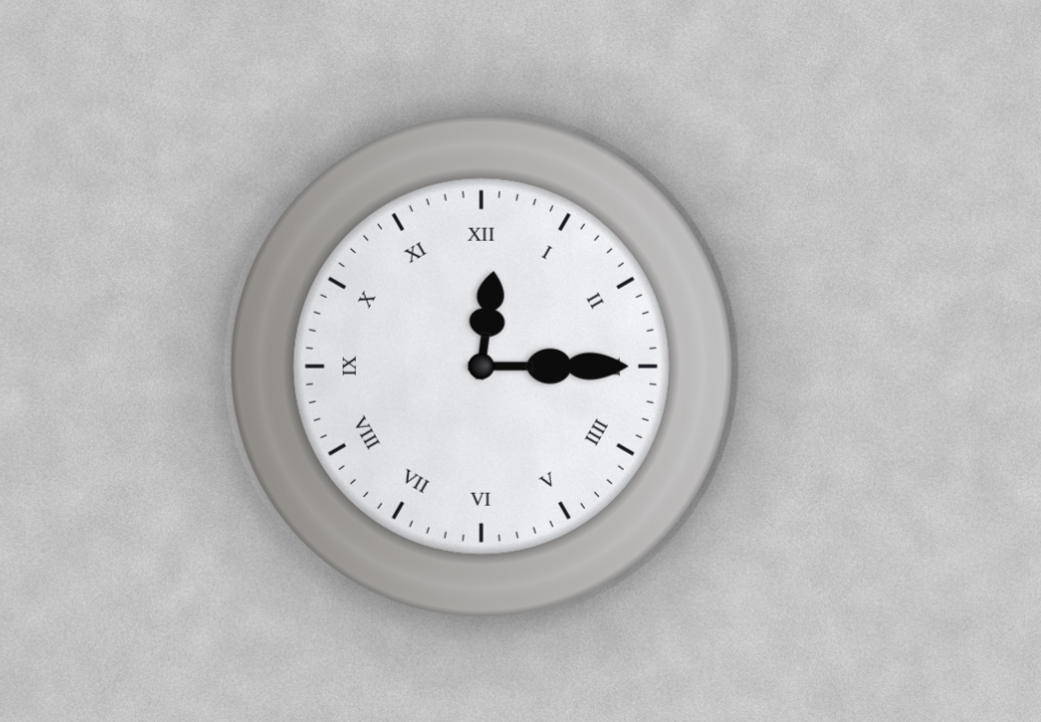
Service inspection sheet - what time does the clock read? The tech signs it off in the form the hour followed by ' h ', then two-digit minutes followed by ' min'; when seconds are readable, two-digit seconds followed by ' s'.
12 h 15 min
